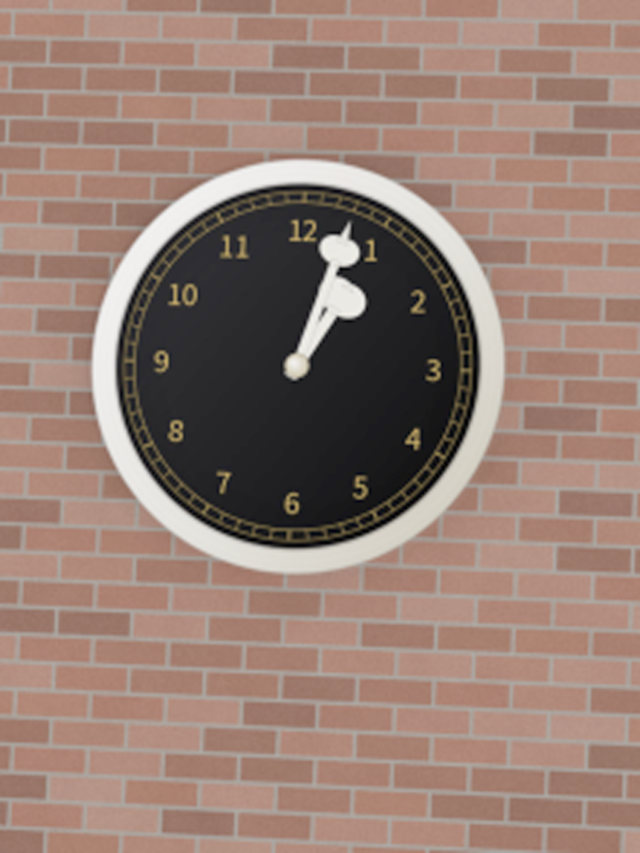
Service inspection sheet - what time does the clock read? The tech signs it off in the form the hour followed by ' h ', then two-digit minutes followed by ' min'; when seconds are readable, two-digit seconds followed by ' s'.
1 h 03 min
